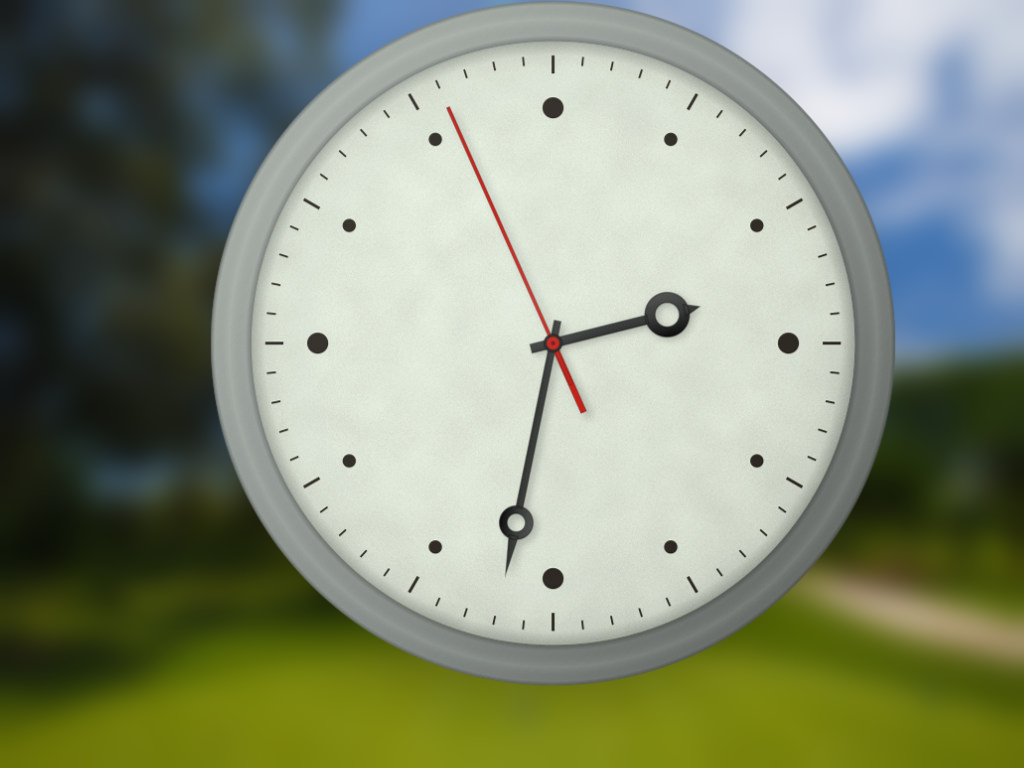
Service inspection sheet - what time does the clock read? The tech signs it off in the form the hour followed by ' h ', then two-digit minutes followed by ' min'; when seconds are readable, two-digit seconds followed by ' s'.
2 h 31 min 56 s
